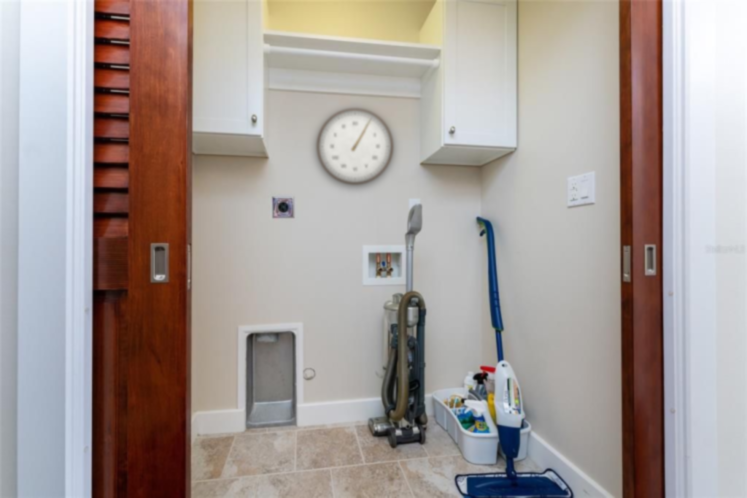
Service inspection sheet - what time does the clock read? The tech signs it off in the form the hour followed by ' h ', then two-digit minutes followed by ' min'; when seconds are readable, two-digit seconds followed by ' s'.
1 h 05 min
